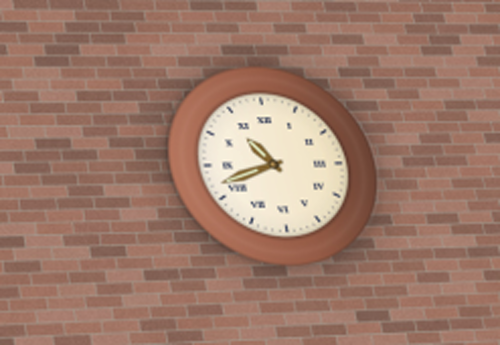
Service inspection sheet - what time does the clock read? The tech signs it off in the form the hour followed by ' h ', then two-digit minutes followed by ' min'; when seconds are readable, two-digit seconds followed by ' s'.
10 h 42 min
